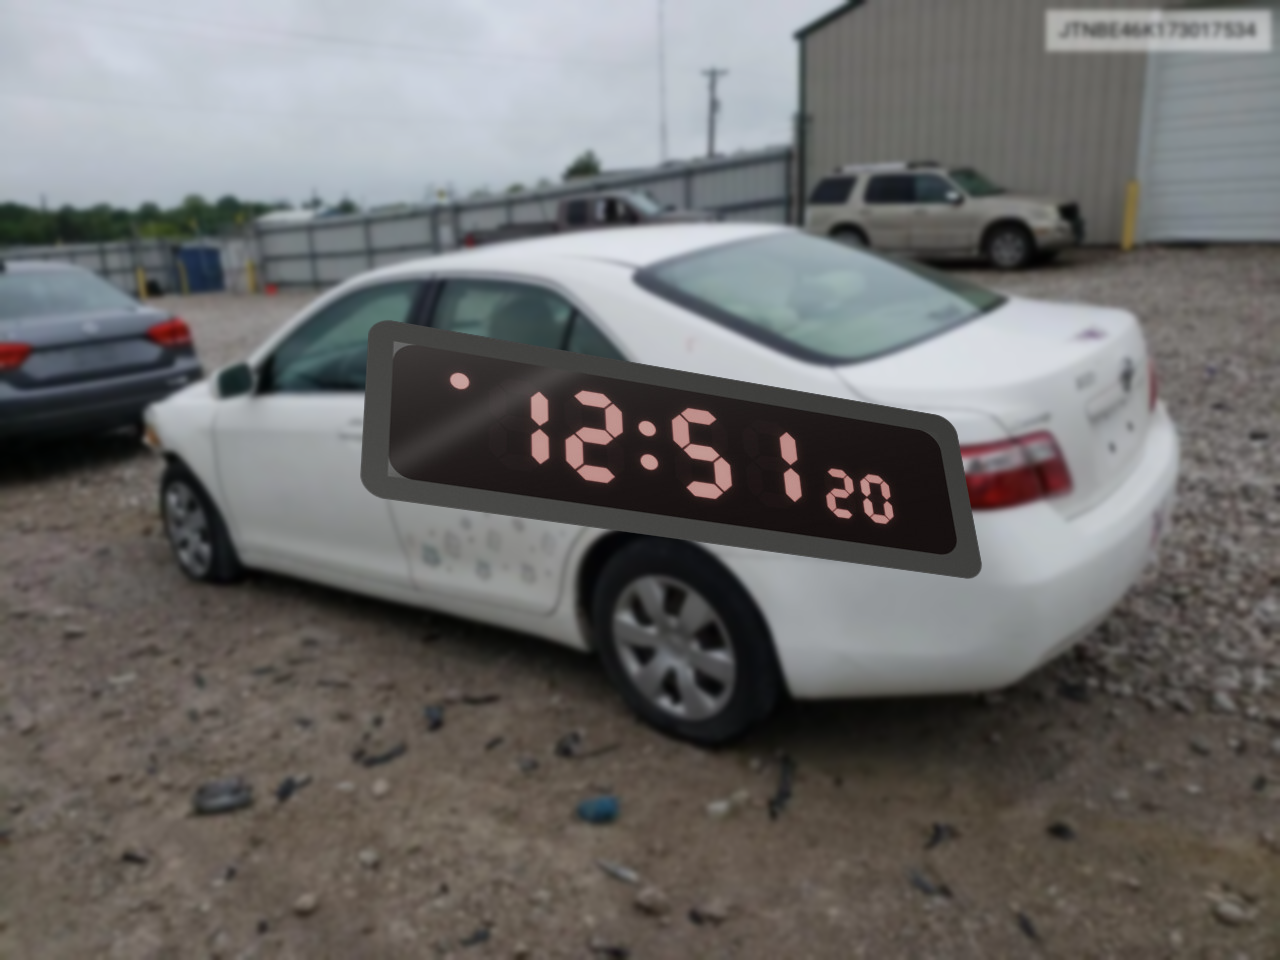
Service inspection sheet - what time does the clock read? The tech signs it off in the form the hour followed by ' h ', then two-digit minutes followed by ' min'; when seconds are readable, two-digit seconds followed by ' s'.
12 h 51 min 20 s
